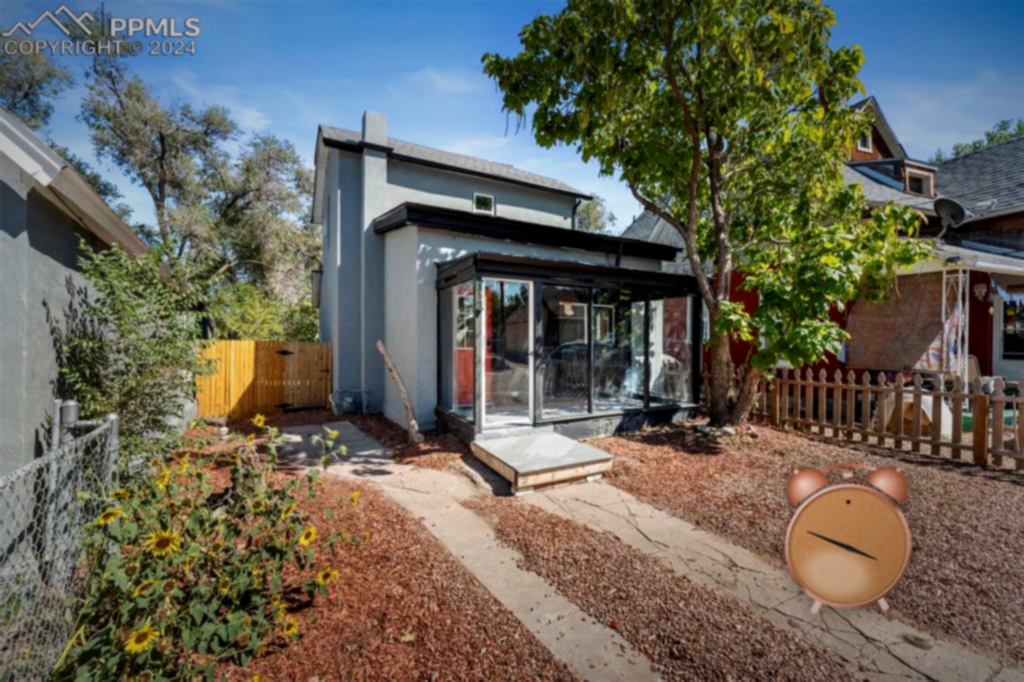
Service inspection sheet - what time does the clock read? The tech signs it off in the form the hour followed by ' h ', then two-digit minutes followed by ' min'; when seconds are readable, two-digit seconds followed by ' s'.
3 h 49 min
